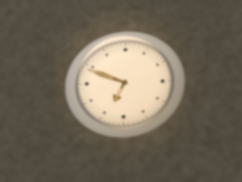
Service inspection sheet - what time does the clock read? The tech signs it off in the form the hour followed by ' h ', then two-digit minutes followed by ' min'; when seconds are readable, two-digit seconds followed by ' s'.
6 h 49 min
